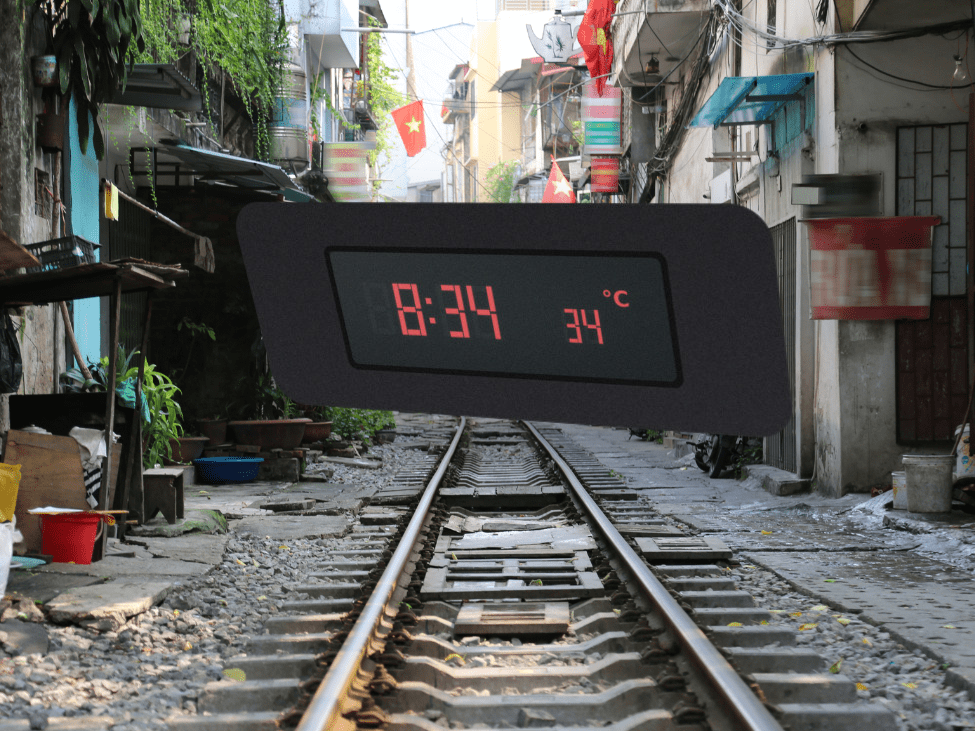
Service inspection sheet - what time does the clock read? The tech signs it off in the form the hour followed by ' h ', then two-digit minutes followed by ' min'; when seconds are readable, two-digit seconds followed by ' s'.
8 h 34 min
